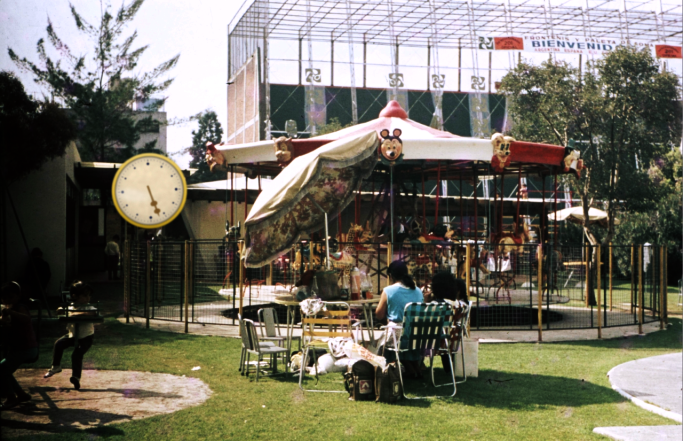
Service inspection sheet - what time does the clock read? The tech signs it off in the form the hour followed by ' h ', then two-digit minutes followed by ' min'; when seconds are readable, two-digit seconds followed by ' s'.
5 h 27 min
